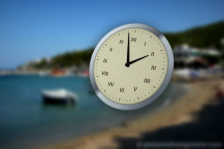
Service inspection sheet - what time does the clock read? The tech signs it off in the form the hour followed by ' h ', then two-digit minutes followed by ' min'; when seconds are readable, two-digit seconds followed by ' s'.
1 h 58 min
